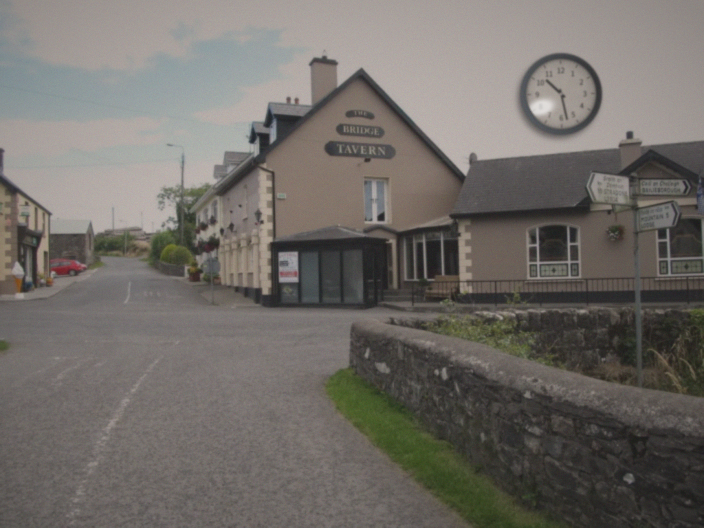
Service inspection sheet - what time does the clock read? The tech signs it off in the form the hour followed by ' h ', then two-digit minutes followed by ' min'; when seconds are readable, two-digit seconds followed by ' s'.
10 h 28 min
